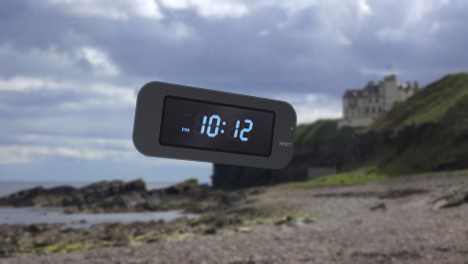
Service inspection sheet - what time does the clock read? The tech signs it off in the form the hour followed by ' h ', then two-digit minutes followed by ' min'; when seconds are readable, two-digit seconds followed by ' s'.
10 h 12 min
